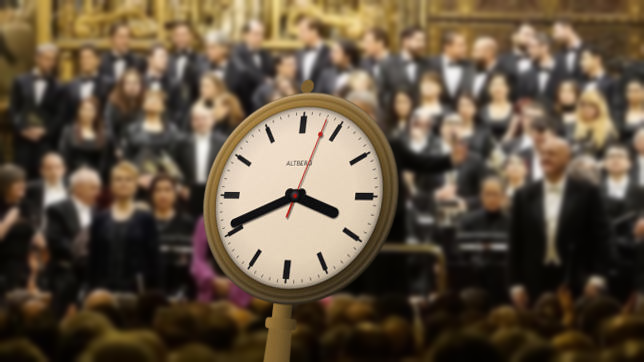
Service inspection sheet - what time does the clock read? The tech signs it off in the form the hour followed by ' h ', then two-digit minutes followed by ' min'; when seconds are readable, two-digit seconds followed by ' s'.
3 h 41 min 03 s
